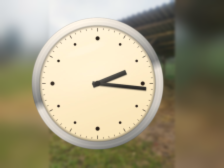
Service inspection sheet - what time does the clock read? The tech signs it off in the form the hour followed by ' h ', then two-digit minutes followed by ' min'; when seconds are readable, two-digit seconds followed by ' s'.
2 h 16 min
